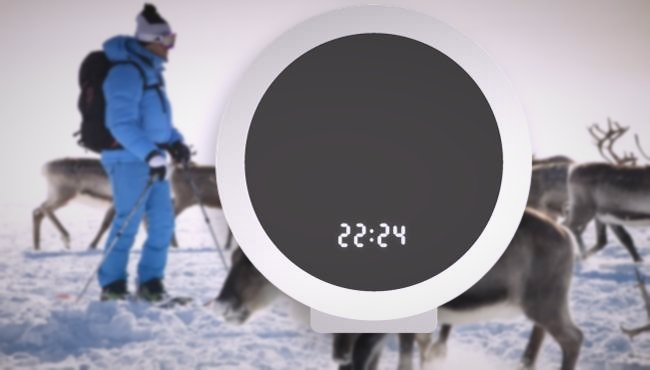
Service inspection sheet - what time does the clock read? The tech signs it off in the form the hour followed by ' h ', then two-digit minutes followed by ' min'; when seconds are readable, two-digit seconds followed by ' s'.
22 h 24 min
